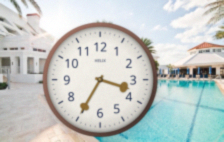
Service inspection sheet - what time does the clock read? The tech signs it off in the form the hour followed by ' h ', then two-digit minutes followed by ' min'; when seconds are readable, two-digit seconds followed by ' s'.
3 h 35 min
